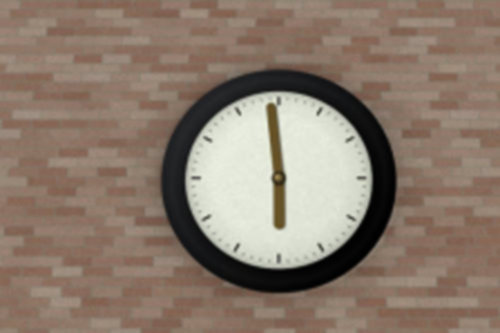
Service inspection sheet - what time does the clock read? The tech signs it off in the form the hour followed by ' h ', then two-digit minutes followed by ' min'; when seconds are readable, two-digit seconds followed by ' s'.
5 h 59 min
